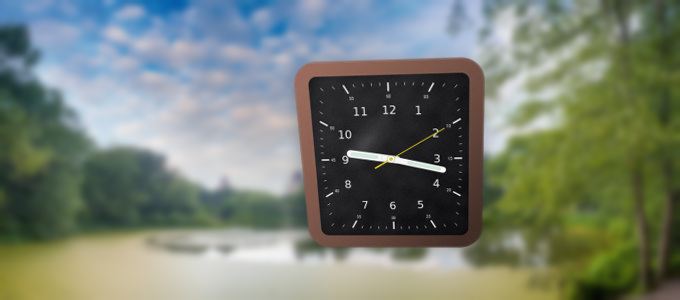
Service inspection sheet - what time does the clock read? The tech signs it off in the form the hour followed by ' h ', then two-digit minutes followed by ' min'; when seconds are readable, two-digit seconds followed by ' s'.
9 h 17 min 10 s
